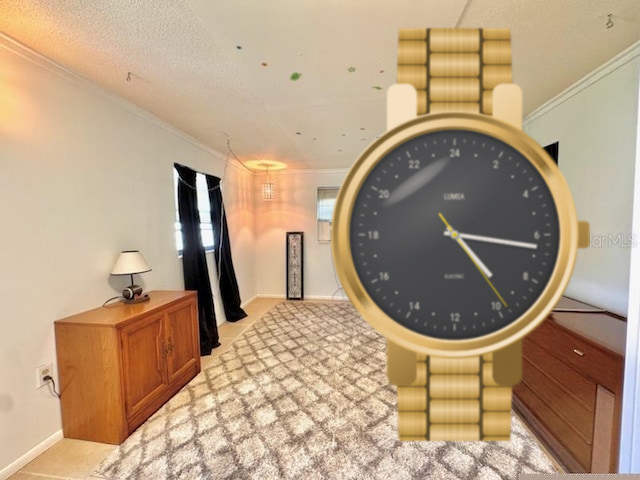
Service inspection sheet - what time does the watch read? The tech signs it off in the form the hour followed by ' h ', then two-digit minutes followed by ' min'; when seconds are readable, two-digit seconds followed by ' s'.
9 h 16 min 24 s
